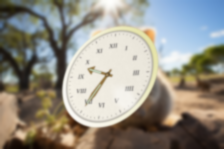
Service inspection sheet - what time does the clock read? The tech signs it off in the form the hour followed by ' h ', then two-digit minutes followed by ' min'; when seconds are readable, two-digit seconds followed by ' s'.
9 h 35 min
